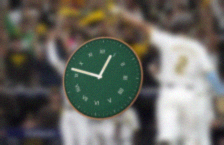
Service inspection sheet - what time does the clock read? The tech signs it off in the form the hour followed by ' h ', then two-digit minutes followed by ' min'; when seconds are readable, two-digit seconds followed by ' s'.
12 h 47 min
